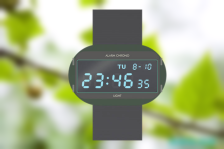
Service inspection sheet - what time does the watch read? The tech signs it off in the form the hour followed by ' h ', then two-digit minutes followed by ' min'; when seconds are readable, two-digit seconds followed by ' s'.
23 h 46 min 35 s
